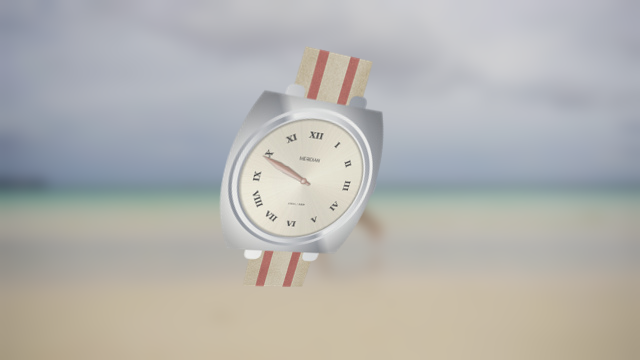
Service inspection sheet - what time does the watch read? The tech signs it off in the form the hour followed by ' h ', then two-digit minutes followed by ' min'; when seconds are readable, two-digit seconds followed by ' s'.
9 h 49 min
